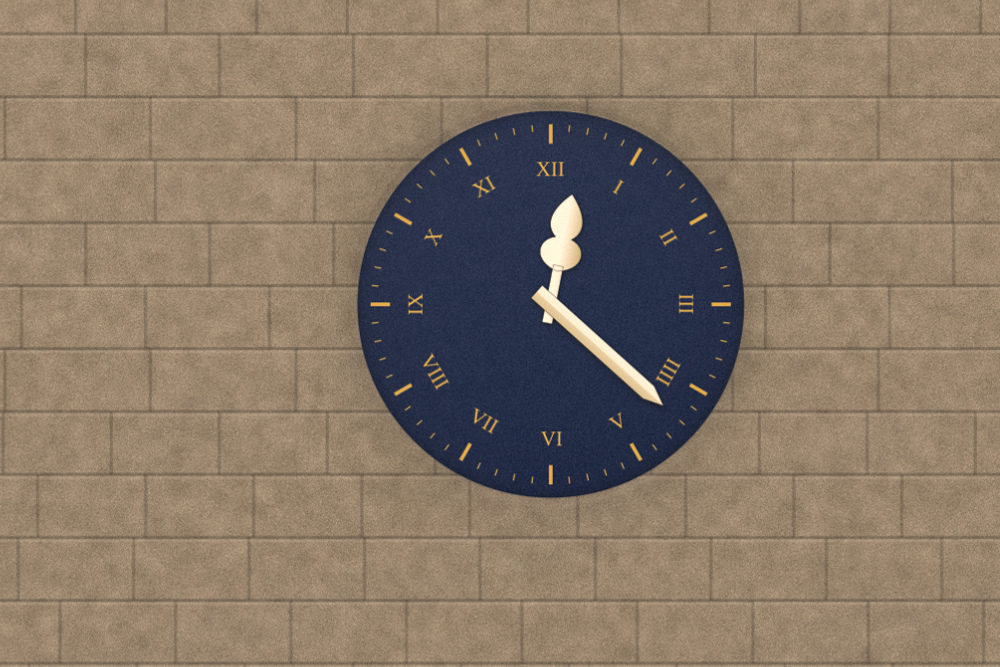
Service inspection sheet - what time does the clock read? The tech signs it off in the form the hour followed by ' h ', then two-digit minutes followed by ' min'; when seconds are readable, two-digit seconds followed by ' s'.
12 h 22 min
